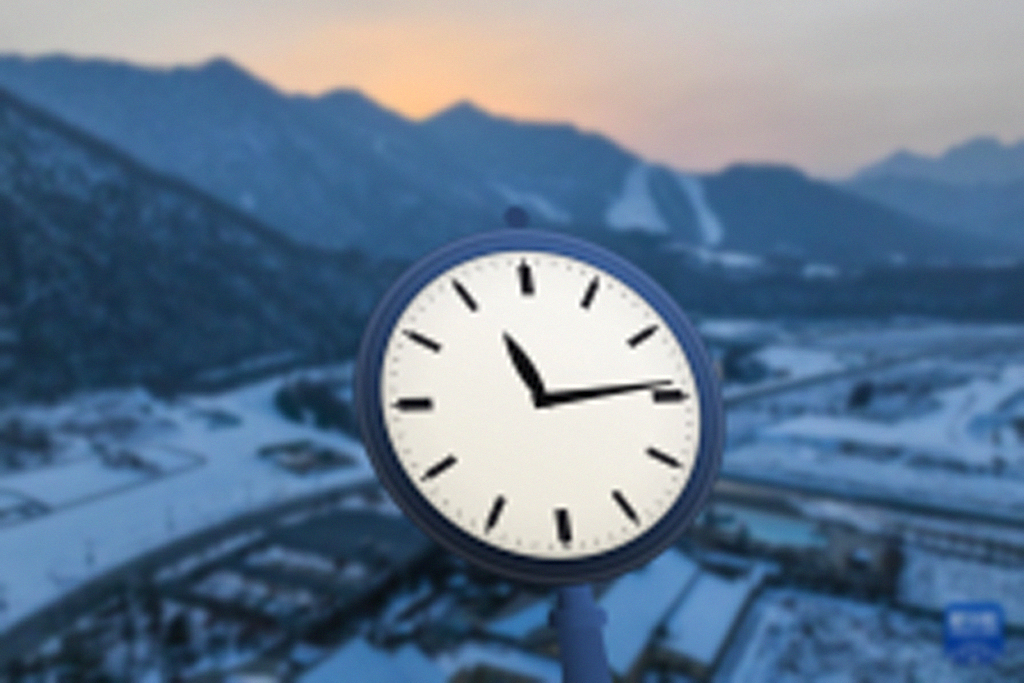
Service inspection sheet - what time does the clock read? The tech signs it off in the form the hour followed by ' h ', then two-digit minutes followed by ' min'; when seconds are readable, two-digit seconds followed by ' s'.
11 h 14 min
